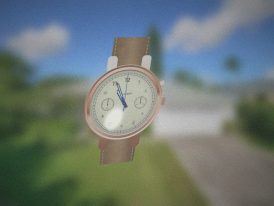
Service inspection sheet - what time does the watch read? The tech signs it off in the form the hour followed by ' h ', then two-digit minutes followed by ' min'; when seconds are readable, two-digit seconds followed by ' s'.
10 h 56 min
